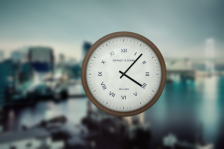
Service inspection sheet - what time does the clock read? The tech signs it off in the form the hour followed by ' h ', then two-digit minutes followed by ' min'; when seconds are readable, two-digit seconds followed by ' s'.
4 h 07 min
